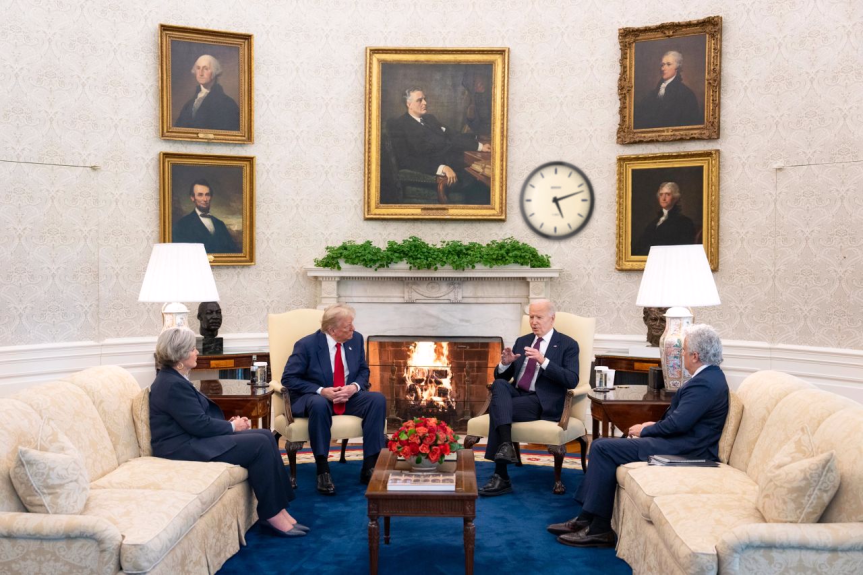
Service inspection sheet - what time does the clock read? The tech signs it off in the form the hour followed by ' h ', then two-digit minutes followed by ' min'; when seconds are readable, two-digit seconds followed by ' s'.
5 h 12 min
